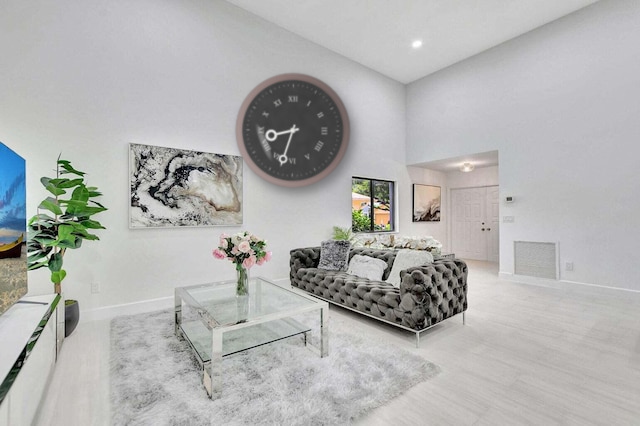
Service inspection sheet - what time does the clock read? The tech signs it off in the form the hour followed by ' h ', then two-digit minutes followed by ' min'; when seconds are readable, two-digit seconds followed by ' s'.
8 h 33 min
